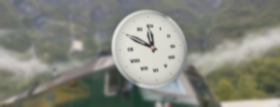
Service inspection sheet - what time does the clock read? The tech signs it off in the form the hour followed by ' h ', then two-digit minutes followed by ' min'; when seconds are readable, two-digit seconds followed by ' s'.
11 h 50 min
